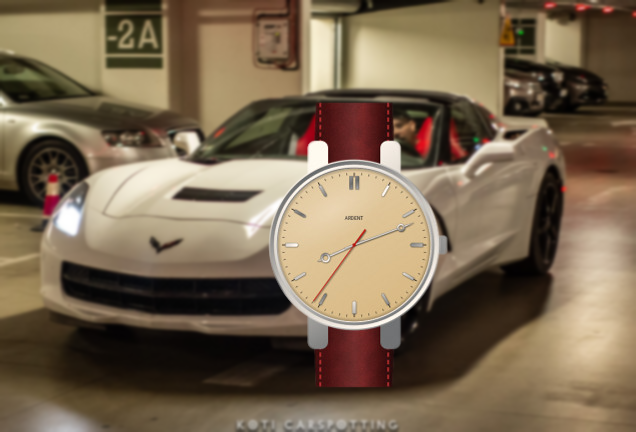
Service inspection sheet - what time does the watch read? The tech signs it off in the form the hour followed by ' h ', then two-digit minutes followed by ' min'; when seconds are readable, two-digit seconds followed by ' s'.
8 h 11 min 36 s
